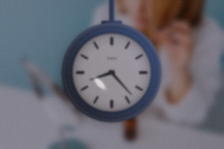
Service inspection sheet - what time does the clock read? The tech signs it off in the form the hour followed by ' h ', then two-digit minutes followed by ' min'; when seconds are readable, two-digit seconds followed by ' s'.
8 h 23 min
